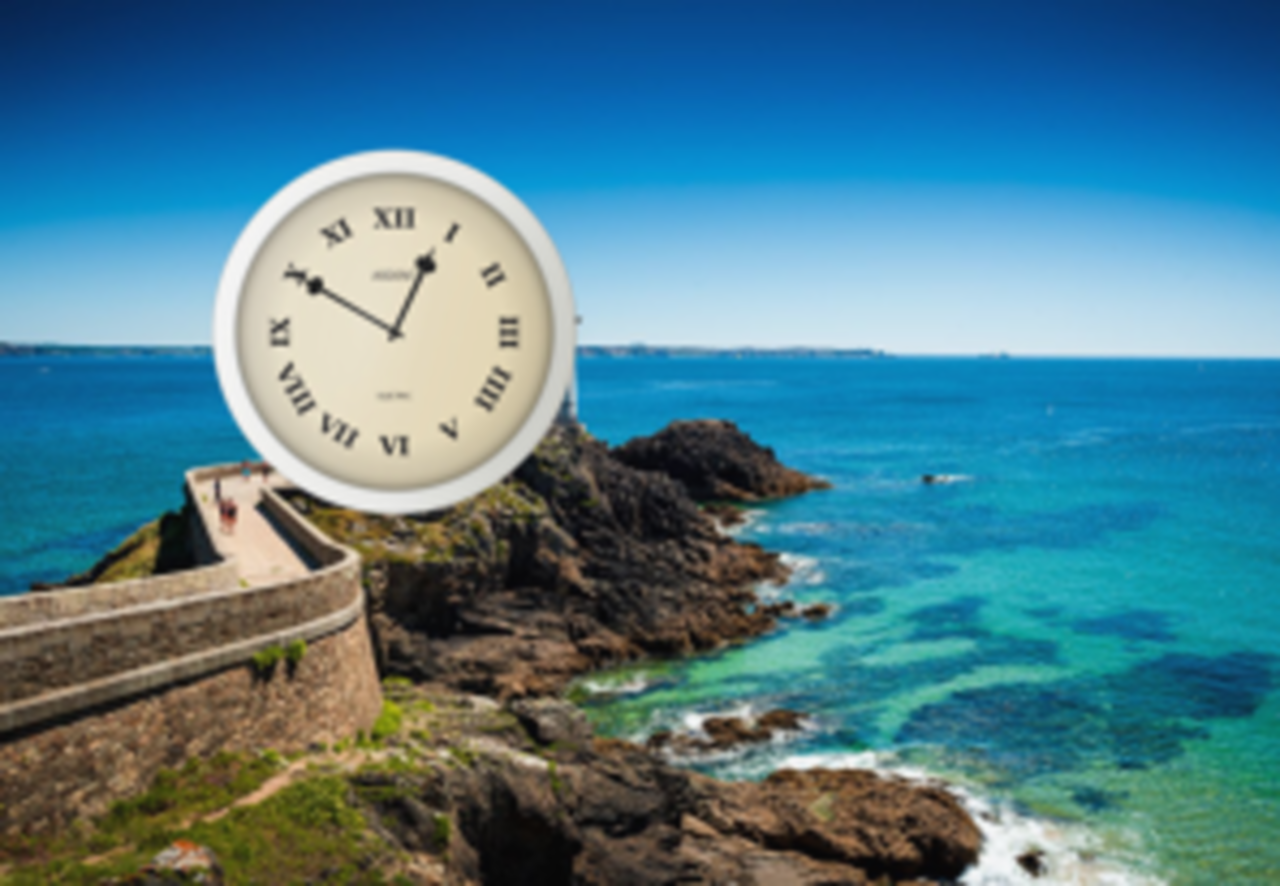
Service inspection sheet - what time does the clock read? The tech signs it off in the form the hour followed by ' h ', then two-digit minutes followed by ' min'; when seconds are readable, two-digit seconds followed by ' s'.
12 h 50 min
